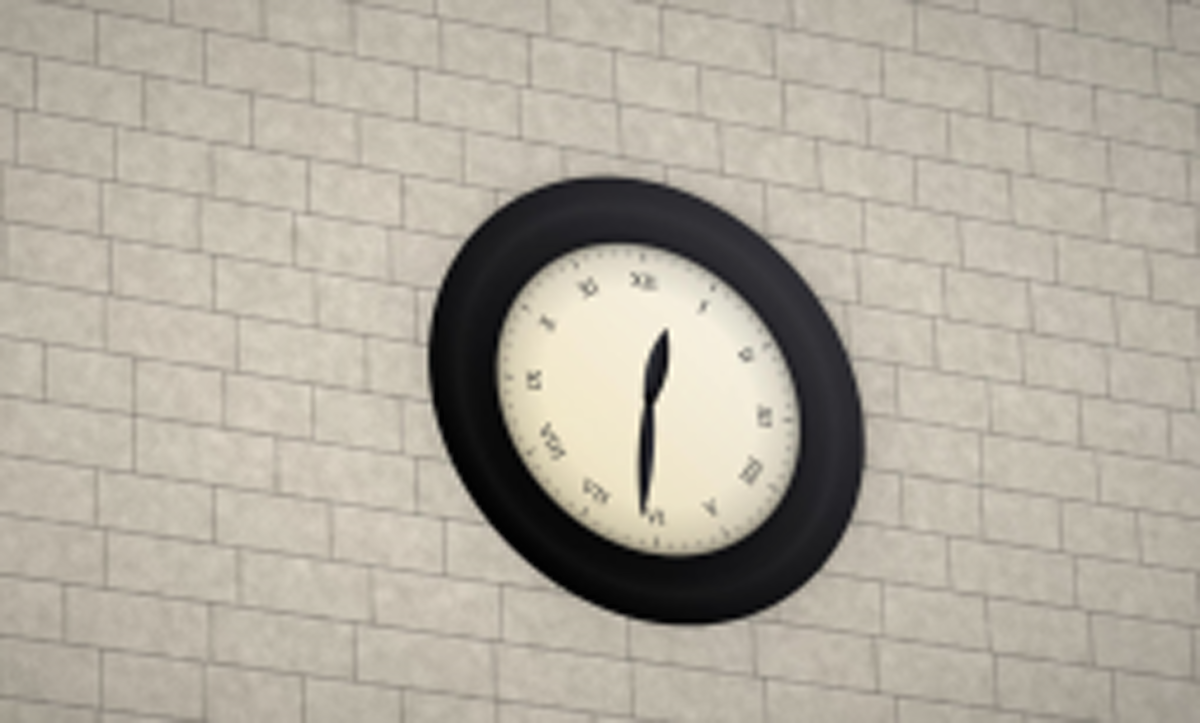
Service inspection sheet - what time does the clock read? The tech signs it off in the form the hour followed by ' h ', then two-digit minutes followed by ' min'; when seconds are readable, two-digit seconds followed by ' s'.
12 h 31 min
